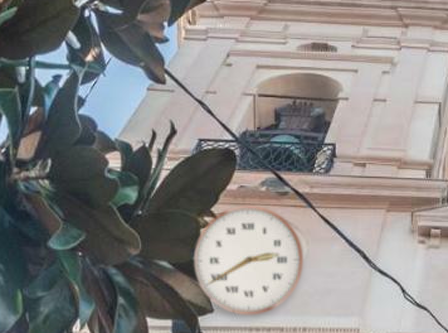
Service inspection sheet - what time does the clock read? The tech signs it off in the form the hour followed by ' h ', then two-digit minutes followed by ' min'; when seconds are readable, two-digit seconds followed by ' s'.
2 h 40 min
